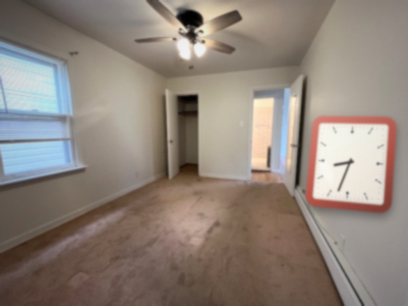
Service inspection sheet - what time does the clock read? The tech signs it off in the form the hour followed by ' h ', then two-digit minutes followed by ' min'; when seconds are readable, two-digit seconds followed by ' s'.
8 h 33 min
